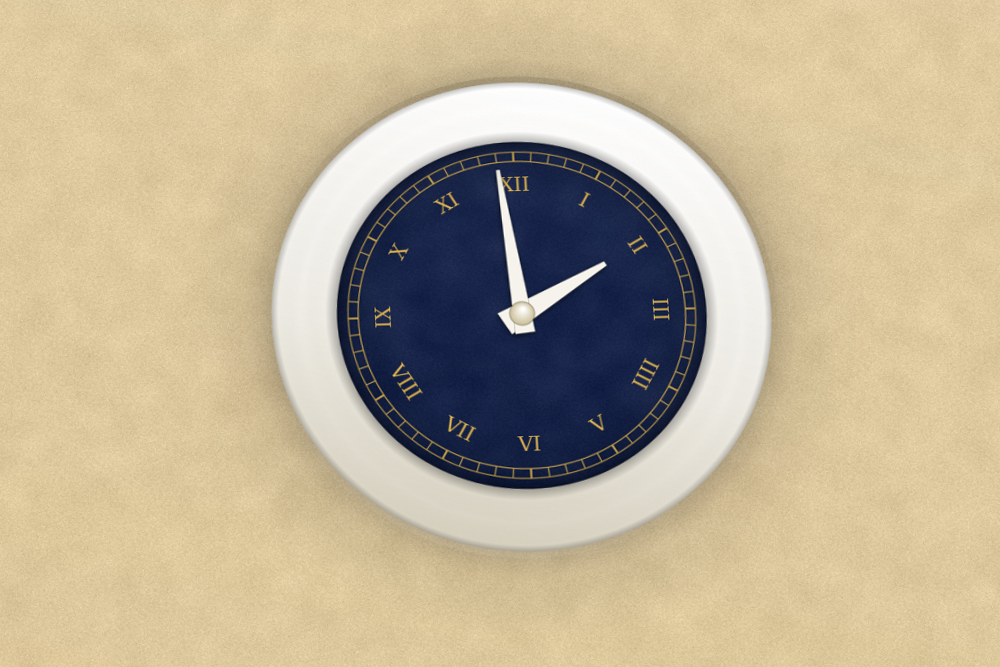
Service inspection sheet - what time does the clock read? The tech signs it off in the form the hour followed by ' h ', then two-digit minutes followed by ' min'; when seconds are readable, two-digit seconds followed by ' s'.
1 h 59 min
